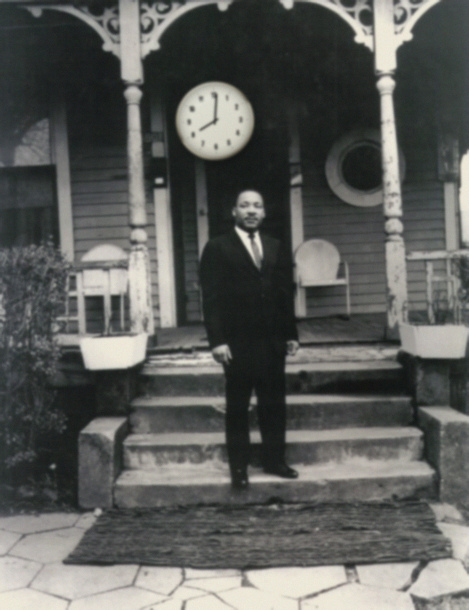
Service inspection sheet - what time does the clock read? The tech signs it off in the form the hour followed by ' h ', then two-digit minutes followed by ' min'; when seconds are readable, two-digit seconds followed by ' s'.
8 h 01 min
